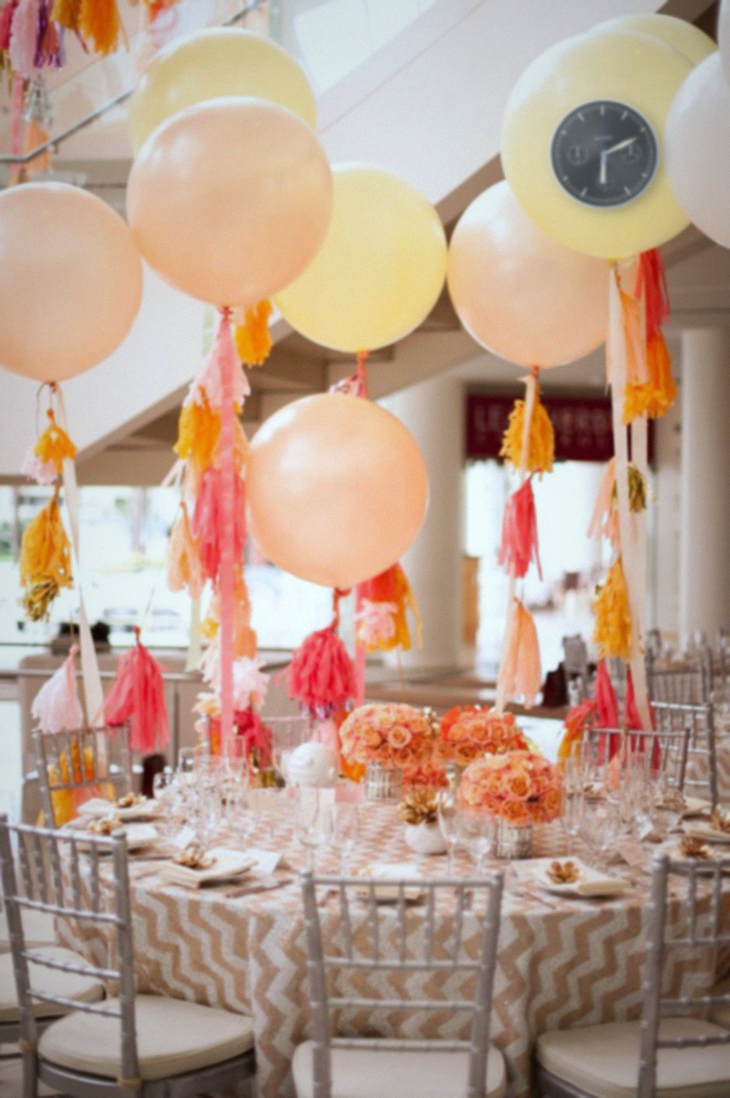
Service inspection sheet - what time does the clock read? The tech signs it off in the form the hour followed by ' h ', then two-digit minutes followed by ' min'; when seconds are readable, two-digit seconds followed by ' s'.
6 h 11 min
